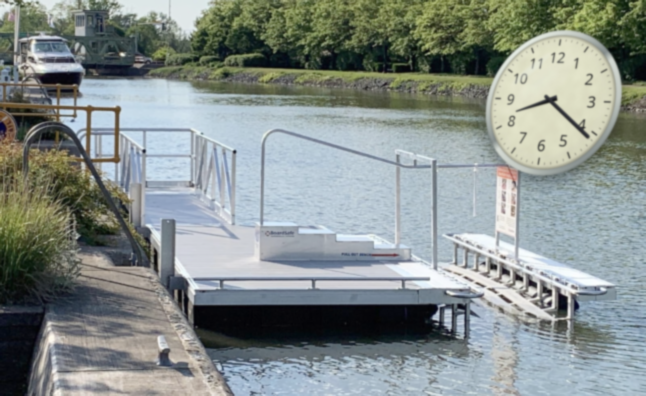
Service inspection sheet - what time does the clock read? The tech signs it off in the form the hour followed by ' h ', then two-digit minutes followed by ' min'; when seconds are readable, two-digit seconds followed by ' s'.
8 h 21 min
